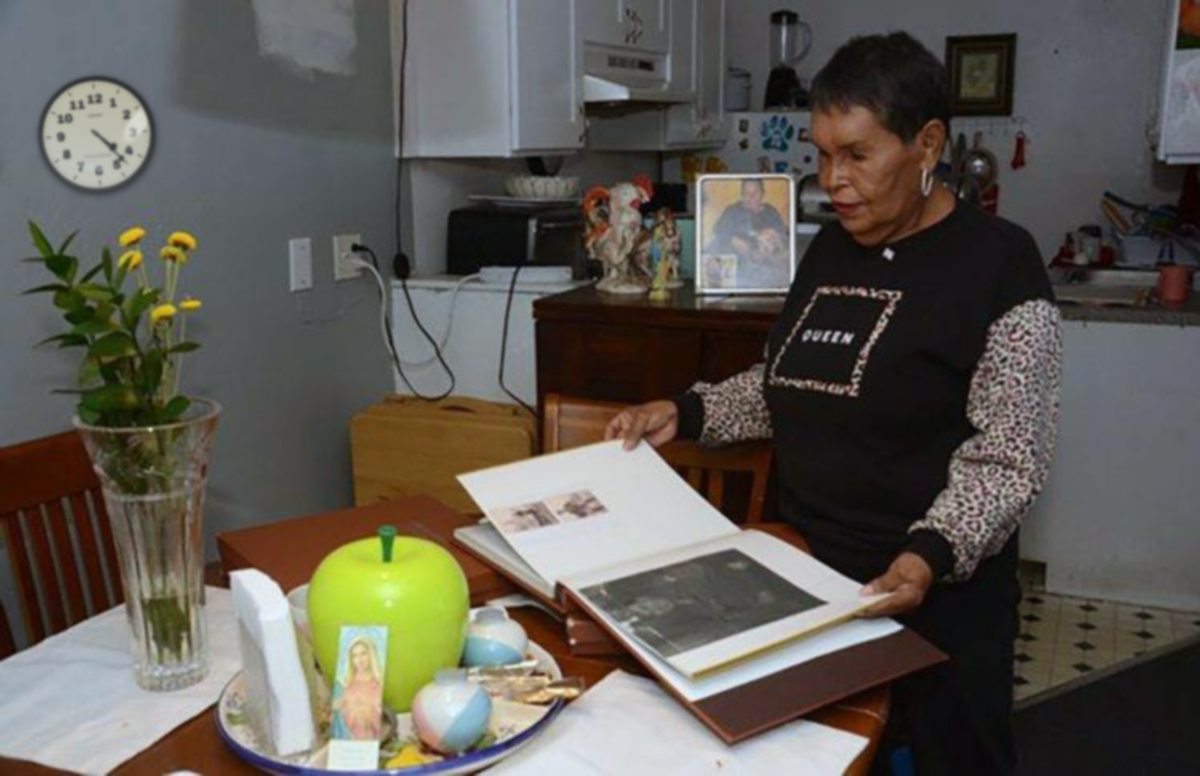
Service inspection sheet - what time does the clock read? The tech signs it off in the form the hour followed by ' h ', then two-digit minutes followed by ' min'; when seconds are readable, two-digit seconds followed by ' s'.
4 h 23 min
